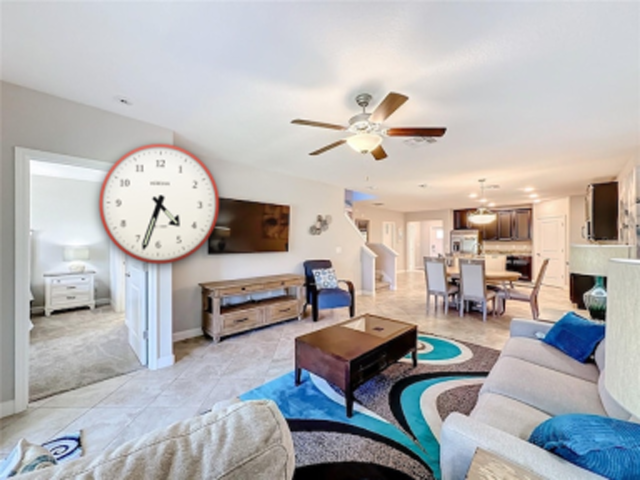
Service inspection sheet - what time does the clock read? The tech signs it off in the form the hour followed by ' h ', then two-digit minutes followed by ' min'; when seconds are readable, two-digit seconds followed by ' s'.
4 h 33 min
